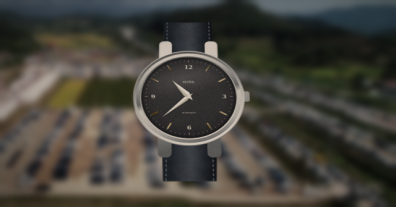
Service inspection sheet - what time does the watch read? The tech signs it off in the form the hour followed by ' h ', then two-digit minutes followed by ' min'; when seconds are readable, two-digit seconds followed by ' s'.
10 h 38 min
